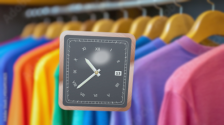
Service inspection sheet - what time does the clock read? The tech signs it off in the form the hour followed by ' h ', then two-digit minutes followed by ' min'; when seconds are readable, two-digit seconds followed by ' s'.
10 h 38 min
